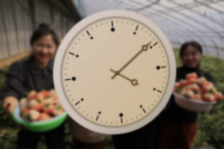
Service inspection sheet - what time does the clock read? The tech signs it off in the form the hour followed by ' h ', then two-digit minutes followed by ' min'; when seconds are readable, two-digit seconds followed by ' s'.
4 h 09 min
